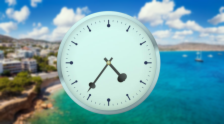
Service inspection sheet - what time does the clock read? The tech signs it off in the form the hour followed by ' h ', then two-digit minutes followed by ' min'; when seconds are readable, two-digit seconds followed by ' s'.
4 h 36 min
